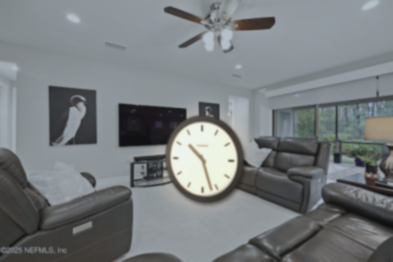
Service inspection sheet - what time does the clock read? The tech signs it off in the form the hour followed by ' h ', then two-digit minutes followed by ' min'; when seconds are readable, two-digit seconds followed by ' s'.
10 h 27 min
